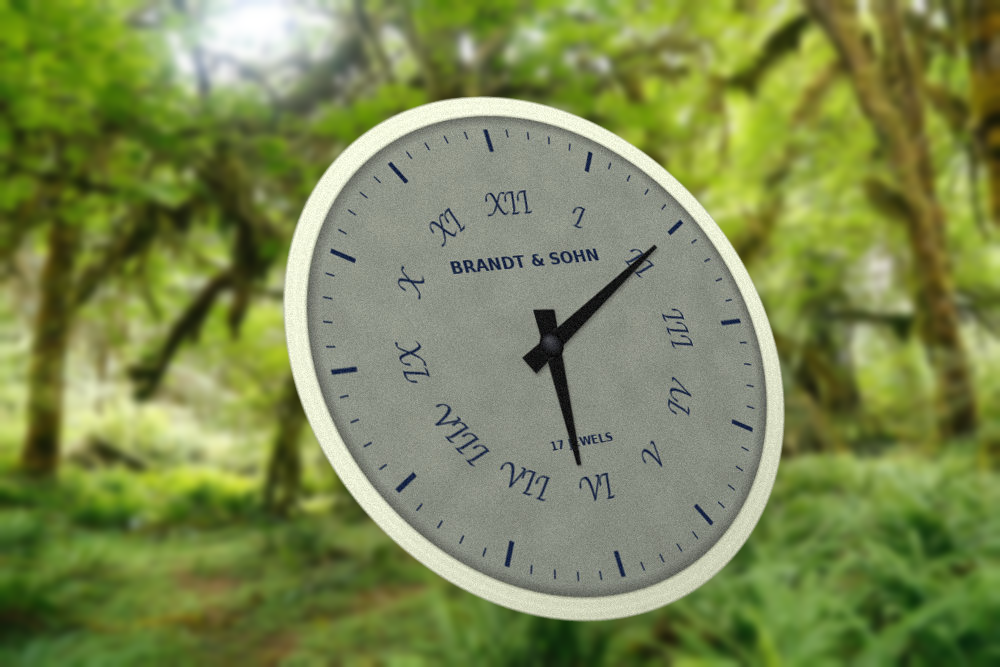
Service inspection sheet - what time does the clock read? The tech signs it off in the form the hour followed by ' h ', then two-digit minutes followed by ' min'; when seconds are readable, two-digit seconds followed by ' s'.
6 h 10 min
